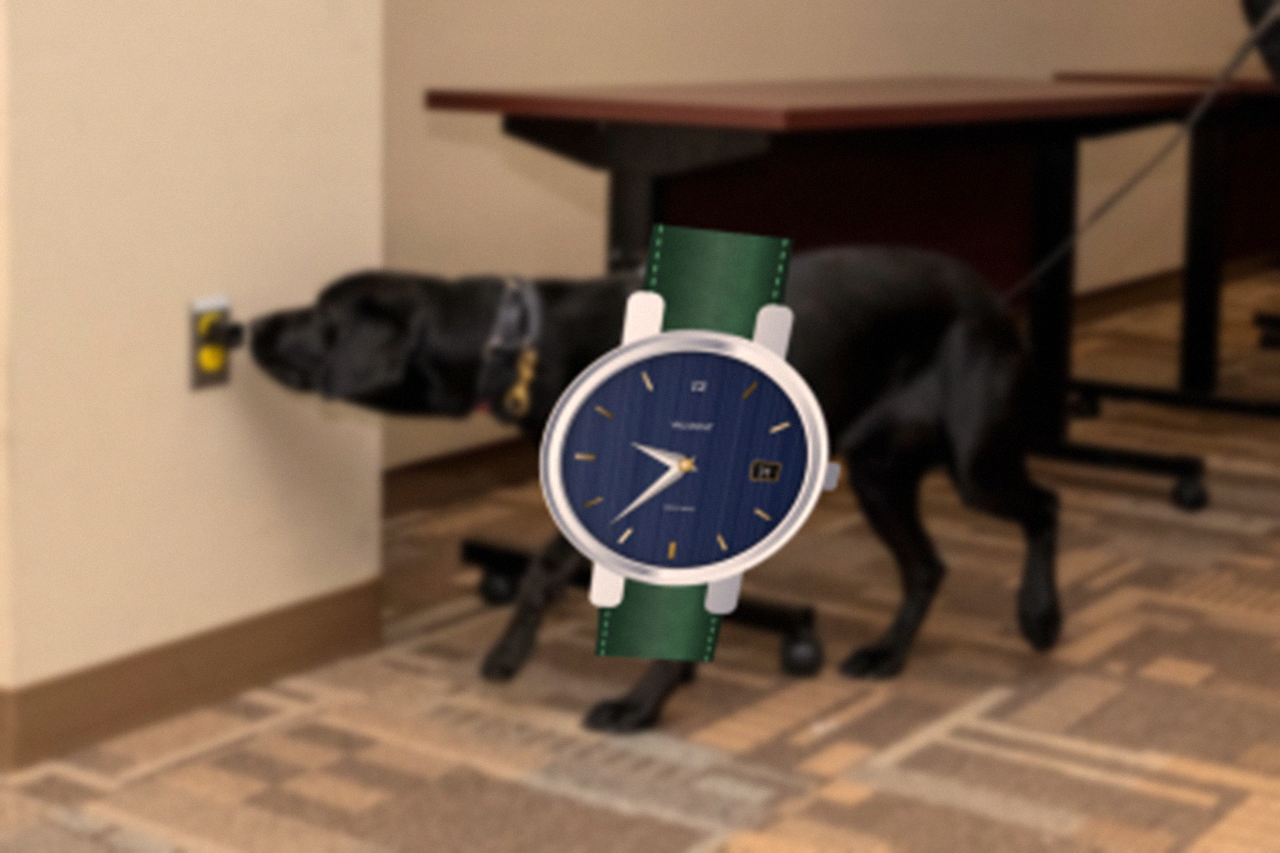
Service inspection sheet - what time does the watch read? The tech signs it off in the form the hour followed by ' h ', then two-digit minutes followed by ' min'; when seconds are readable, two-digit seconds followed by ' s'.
9 h 37 min
